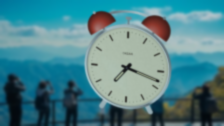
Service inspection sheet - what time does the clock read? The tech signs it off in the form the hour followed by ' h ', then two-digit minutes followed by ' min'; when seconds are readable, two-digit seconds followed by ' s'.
7 h 18 min
